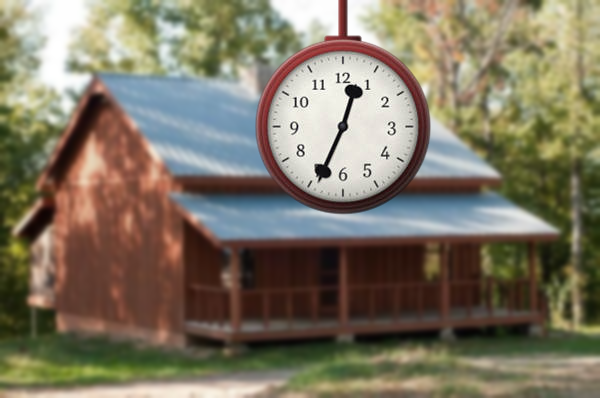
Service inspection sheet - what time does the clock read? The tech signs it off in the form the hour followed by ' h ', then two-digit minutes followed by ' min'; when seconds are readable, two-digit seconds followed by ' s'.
12 h 34 min
